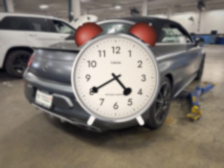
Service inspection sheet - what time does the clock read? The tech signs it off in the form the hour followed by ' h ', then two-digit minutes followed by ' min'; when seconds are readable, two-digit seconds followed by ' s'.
4 h 40 min
